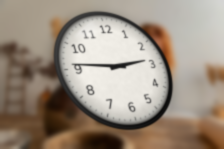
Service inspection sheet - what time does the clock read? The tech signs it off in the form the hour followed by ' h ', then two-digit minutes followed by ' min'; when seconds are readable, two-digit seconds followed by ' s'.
2 h 46 min
